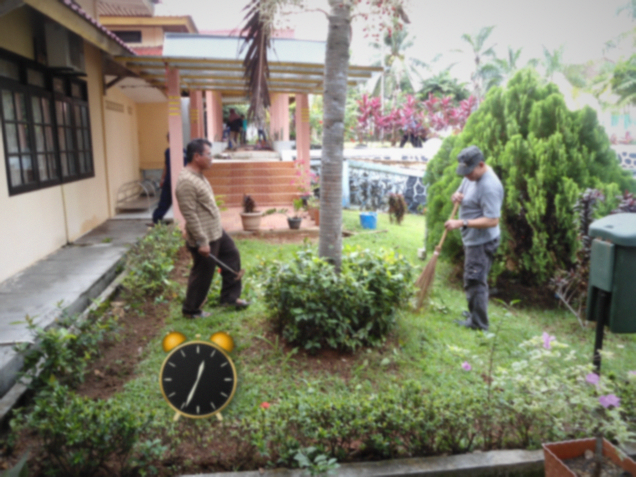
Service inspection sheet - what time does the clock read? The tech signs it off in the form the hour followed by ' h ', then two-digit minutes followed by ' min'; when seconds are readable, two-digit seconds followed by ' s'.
12 h 34 min
